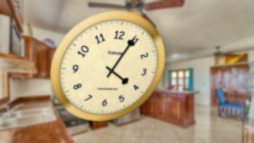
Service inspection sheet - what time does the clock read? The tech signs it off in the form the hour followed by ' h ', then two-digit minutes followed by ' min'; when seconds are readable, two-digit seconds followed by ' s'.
4 h 04 min
